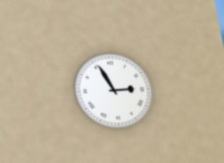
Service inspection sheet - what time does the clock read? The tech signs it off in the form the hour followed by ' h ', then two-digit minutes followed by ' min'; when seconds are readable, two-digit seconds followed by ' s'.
2 h 56 min
